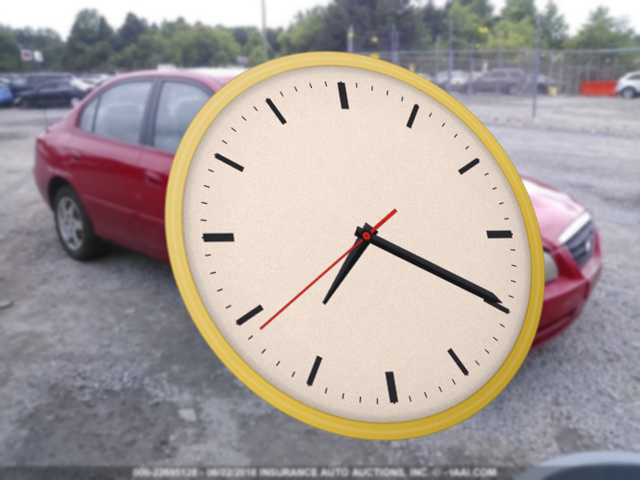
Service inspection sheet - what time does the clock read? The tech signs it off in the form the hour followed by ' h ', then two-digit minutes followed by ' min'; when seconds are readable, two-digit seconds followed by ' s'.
7 h 19 min 39 s
